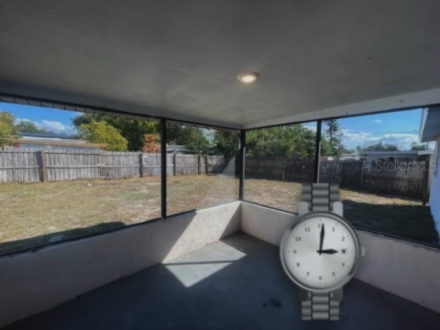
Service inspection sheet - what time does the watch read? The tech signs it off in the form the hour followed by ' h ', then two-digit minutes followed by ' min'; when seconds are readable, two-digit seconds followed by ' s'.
3 h 01 min
